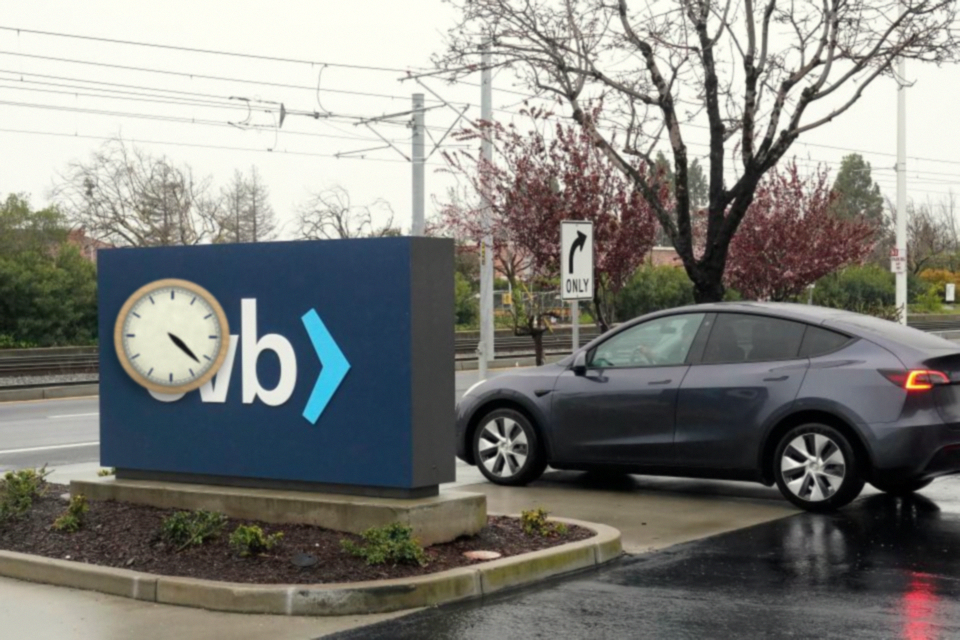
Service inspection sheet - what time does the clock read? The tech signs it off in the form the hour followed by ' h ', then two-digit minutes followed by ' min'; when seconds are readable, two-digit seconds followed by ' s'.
4 h 22 min
